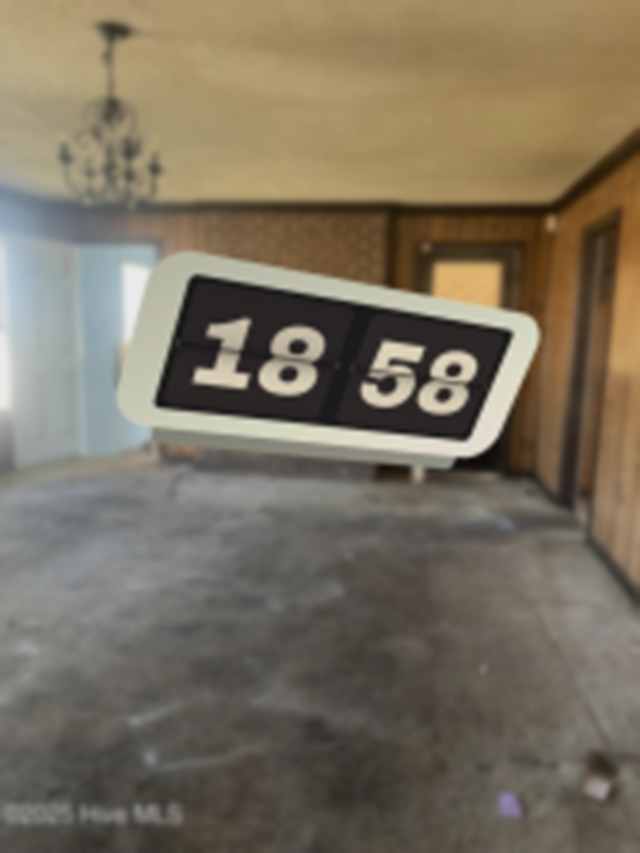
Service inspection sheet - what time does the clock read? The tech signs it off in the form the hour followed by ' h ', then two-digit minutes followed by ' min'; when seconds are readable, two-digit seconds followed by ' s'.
18 h 58 min
